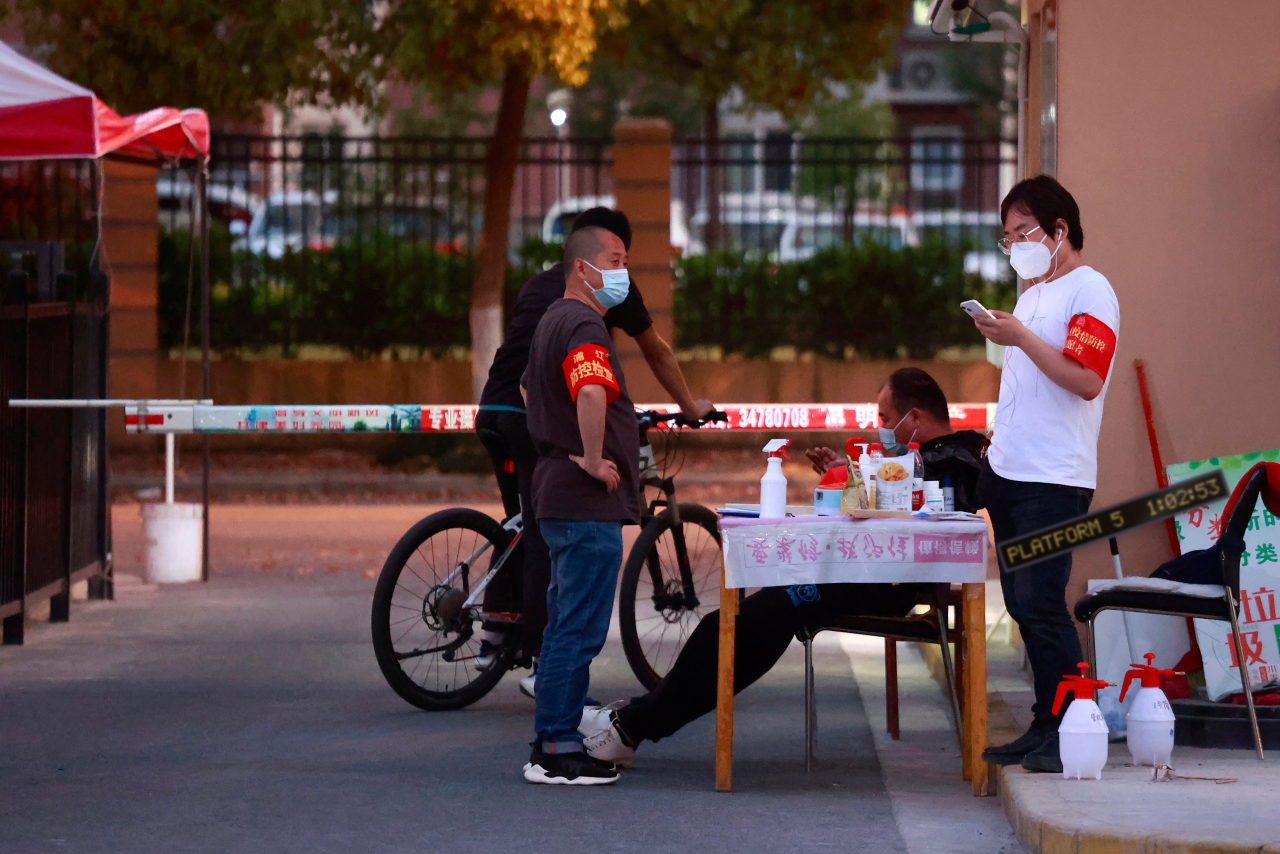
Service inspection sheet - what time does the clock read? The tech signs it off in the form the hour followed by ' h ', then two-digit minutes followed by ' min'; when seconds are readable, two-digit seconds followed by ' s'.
1 h 02 min 53 s
